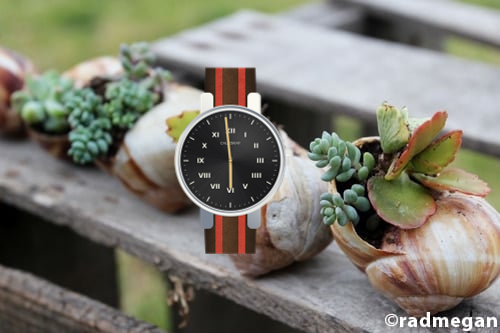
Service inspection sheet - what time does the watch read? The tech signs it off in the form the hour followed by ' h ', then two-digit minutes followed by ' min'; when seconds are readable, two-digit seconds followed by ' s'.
5 h 59 min
